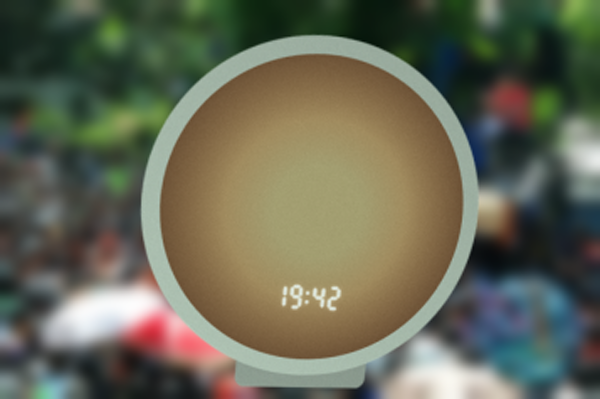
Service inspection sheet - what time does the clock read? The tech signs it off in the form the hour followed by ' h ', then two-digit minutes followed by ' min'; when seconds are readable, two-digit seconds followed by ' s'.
19 h 42 min
